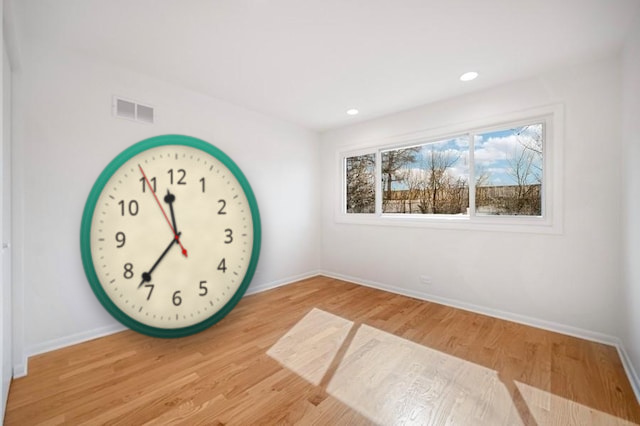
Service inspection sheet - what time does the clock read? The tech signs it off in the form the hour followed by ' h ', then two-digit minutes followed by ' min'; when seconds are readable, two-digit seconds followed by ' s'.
11 h 36 min 55 s
